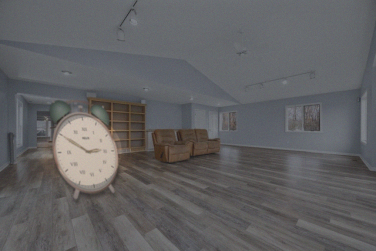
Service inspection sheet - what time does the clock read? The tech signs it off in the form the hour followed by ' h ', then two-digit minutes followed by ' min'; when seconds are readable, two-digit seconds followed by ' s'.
2 h 50 min
